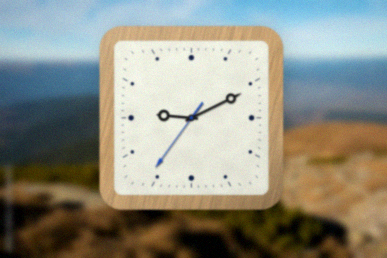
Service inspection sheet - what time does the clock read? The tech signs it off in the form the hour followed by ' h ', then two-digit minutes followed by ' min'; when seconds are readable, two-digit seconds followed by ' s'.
9 h 10 min 36 s
